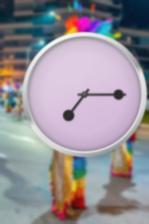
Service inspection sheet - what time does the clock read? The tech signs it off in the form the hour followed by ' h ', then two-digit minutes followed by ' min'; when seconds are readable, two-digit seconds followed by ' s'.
7 h 15 min
